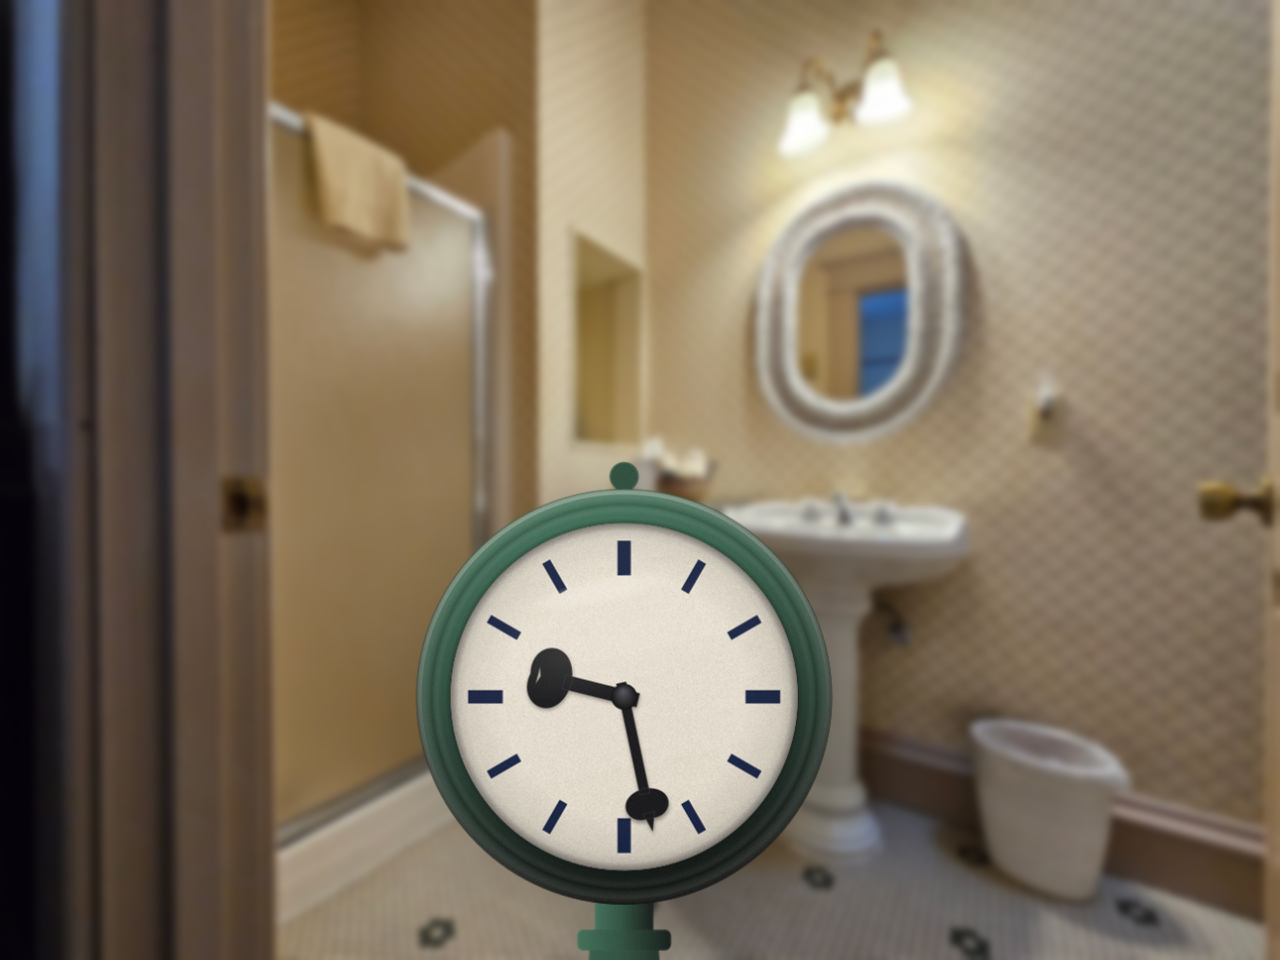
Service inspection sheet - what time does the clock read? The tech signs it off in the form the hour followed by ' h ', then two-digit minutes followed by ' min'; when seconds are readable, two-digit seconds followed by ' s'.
9 h 28 min
